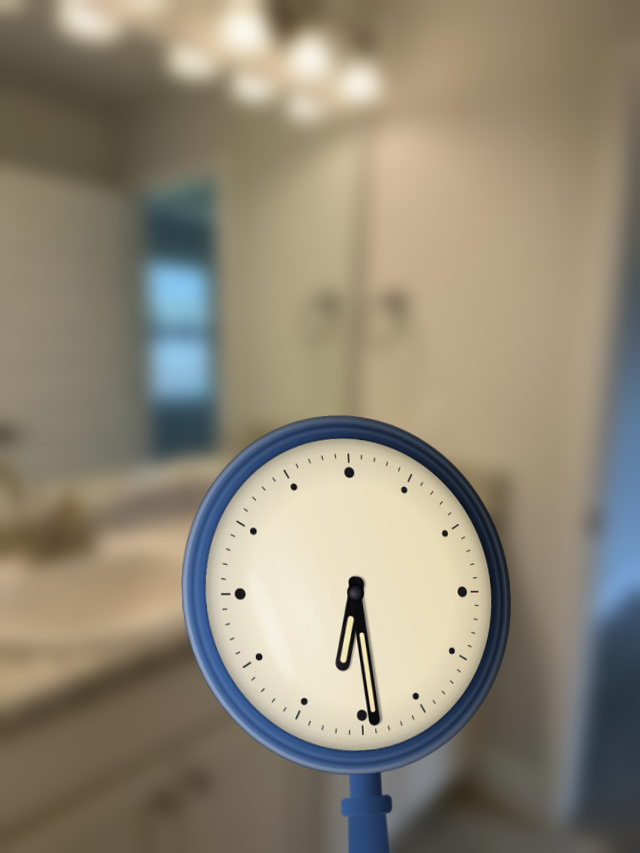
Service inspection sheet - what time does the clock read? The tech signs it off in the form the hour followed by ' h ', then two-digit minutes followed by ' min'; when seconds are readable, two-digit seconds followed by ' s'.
6 h 29 min
